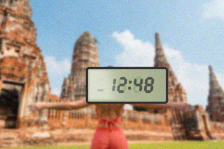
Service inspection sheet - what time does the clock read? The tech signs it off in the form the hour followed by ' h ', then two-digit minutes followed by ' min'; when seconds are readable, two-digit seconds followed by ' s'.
12 h 48 min
